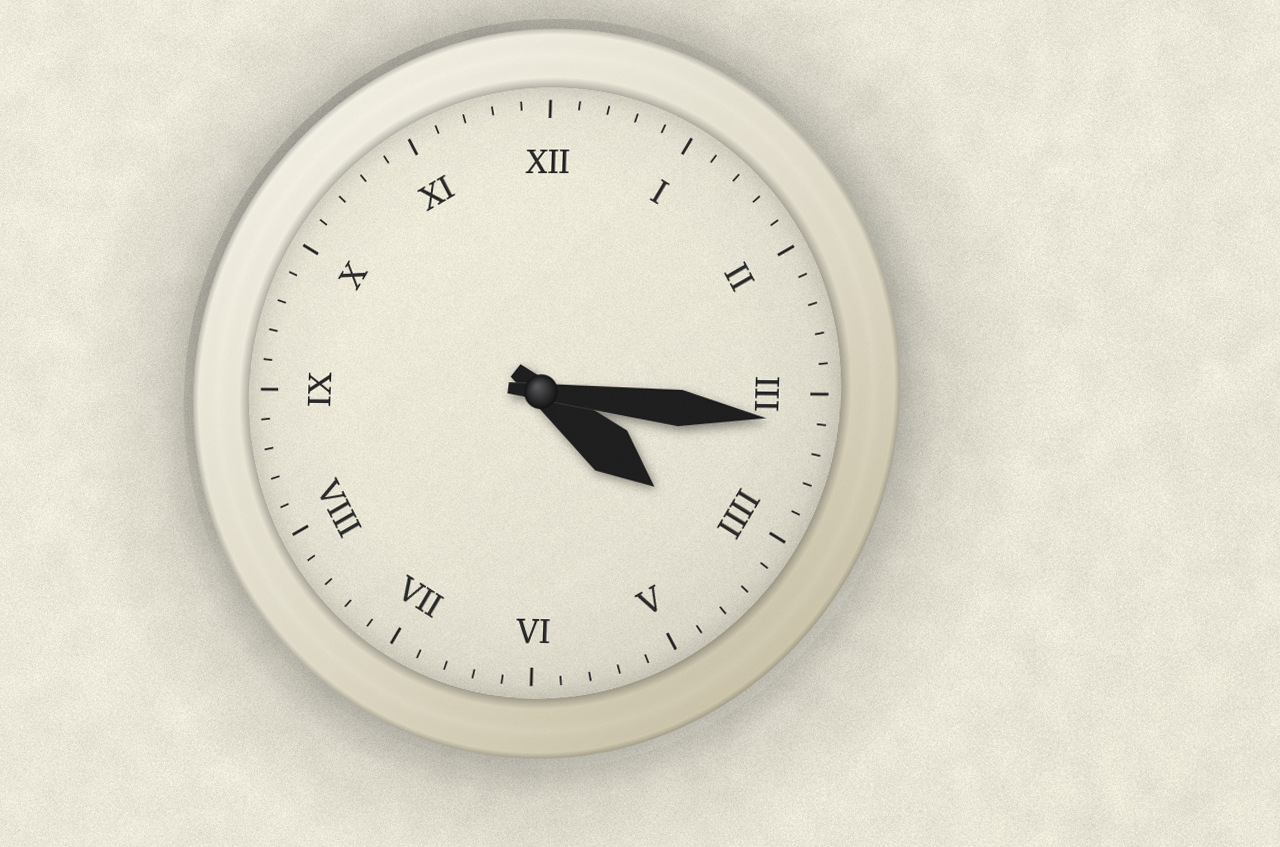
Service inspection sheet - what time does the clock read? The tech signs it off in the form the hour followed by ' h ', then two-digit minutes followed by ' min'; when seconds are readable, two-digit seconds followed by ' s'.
4 h 16 min
